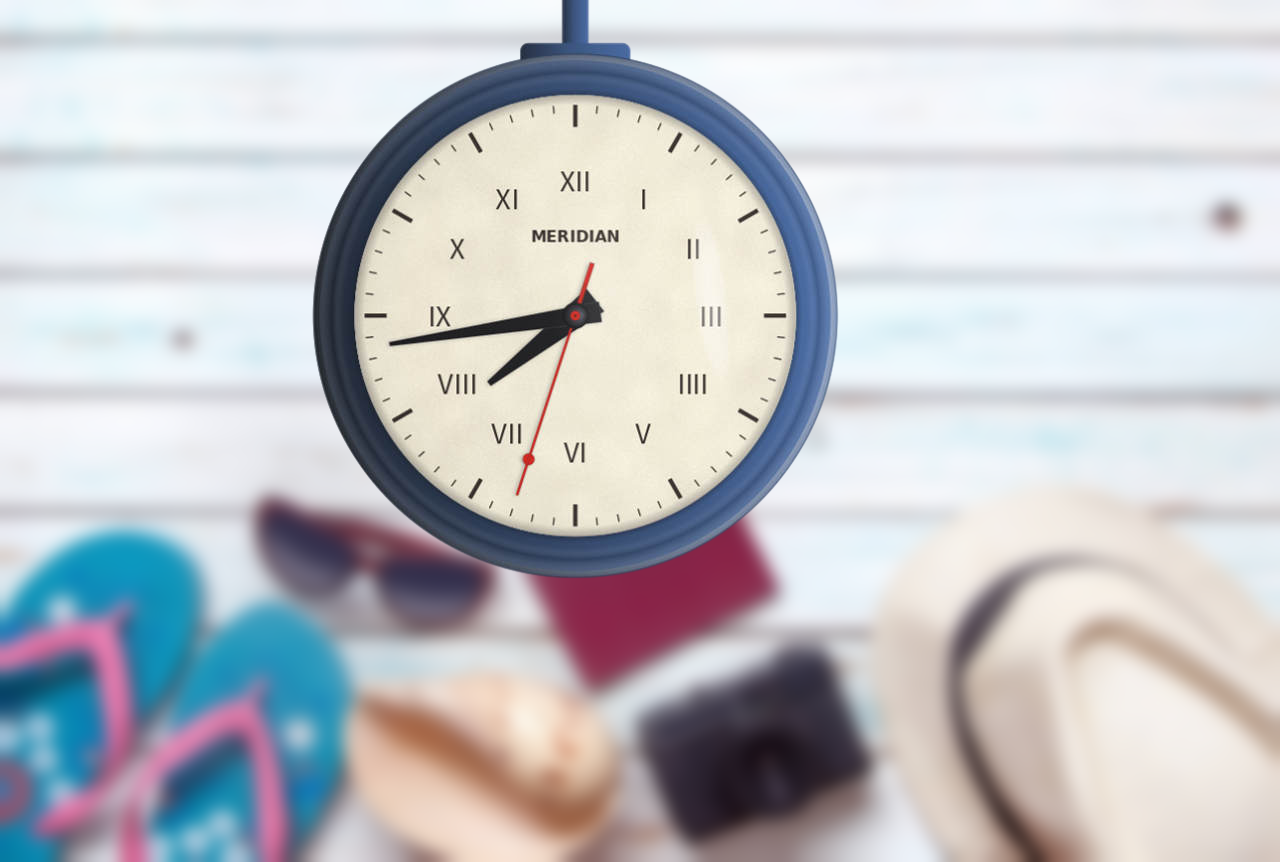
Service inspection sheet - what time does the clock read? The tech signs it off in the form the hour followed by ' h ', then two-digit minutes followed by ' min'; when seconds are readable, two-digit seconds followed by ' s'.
7 h 43 min 33 s
